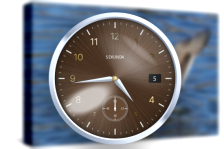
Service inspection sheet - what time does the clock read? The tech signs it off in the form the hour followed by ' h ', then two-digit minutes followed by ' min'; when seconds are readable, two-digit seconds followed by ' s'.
4 h 44 min
